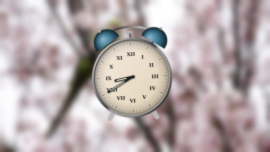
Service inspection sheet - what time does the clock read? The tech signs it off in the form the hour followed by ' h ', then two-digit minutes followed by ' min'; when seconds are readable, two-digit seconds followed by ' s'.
8 h 40 min
